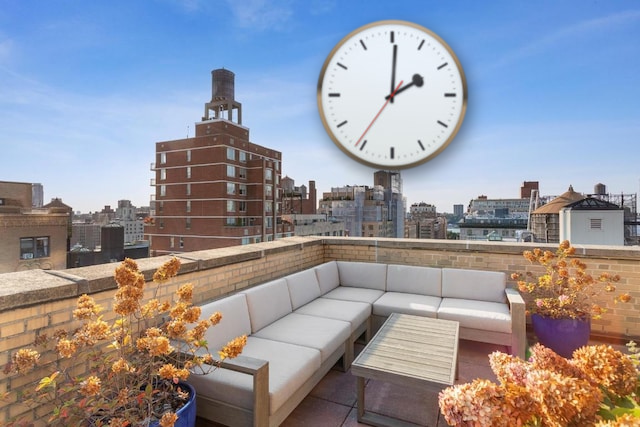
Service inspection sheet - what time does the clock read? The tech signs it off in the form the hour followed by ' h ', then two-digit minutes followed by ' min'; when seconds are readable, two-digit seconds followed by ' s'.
2 h 00 min 36 s
